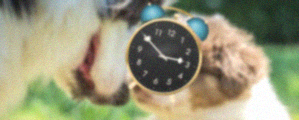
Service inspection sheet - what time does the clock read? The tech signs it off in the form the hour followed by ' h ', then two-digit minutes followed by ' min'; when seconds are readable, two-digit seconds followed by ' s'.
2 h 50 min
